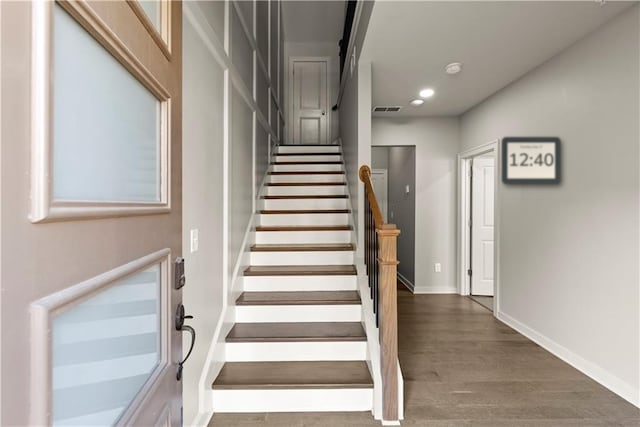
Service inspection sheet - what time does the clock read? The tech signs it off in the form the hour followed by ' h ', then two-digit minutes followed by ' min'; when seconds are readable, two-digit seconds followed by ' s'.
12 h 40 min
